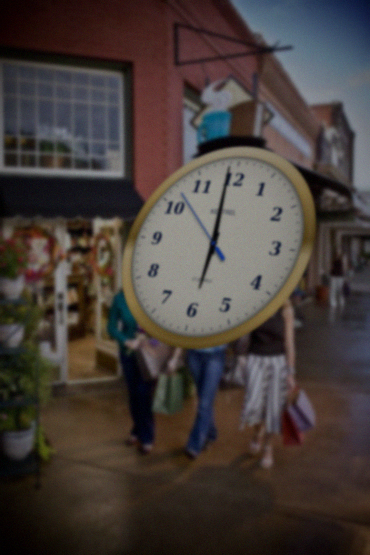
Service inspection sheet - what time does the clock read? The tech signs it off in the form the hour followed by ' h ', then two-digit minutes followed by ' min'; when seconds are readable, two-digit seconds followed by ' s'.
5 h 58 min 52 s
